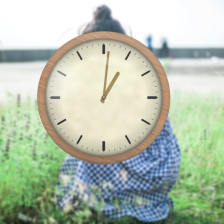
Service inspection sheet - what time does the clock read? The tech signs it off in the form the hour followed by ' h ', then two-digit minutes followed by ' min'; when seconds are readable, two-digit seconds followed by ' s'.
1 h 01 min
